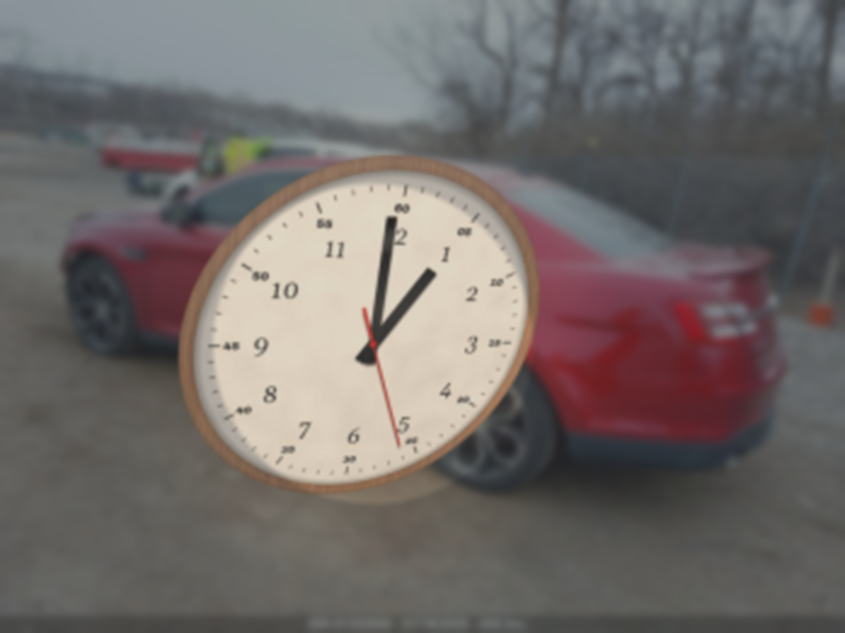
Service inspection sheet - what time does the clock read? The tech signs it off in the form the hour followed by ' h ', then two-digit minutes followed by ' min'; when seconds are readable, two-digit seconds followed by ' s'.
12 h 59 min 26 s
